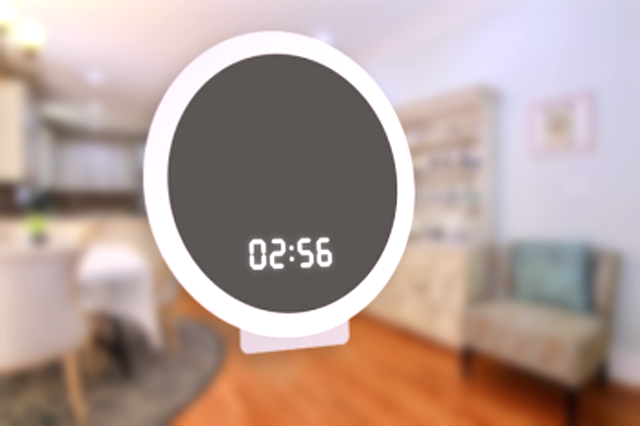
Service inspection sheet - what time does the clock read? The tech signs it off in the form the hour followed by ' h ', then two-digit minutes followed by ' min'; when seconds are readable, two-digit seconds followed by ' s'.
2 h 56 min
